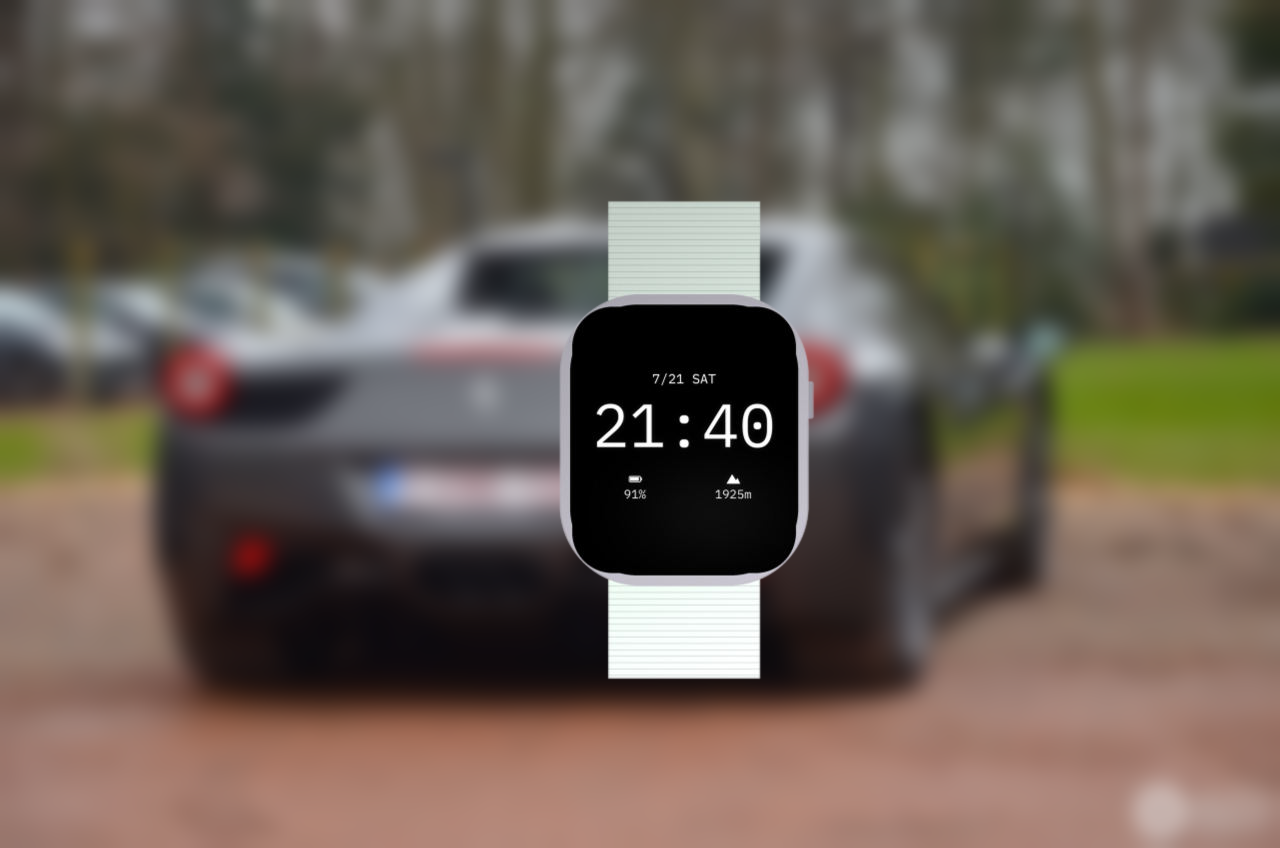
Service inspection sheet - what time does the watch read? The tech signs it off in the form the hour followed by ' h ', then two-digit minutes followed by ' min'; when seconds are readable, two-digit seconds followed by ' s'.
21 h 40 min
